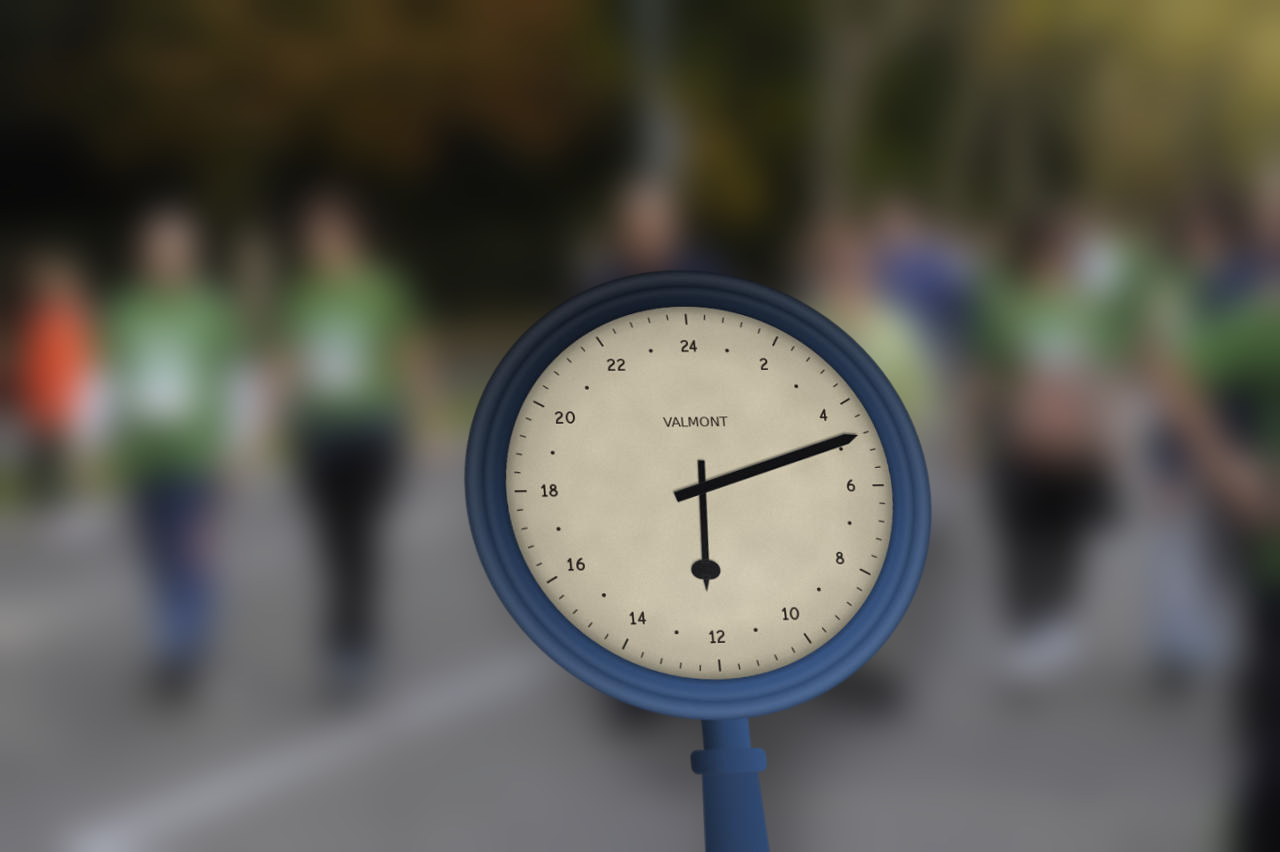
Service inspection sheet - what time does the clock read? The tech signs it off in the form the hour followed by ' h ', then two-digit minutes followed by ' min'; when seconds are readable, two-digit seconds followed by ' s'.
12 h 12 min
